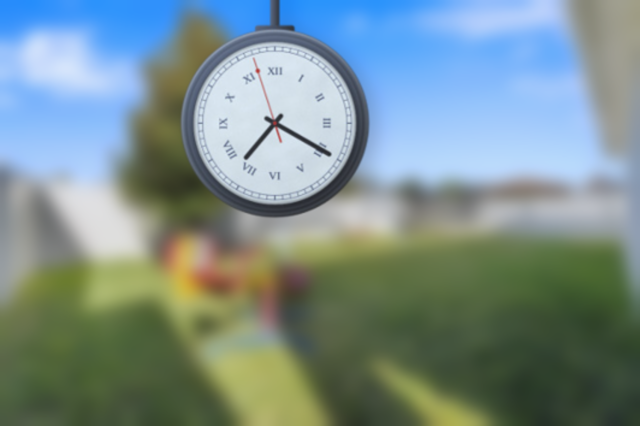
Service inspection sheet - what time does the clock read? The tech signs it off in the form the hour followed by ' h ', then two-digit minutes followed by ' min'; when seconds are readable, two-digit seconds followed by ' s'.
7 h 19 min 57 s
